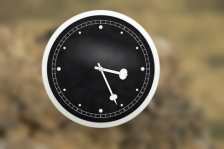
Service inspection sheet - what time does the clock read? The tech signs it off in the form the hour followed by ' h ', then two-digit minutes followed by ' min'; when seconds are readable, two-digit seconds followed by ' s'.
3 h 26 min
